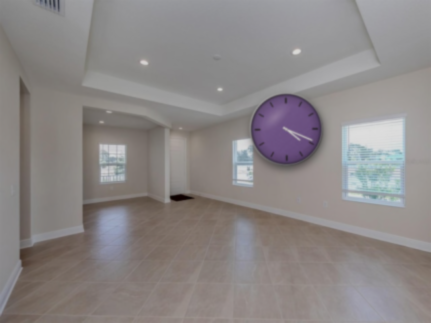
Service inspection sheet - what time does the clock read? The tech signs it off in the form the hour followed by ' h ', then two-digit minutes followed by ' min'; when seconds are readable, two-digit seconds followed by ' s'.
4 h 19 min
